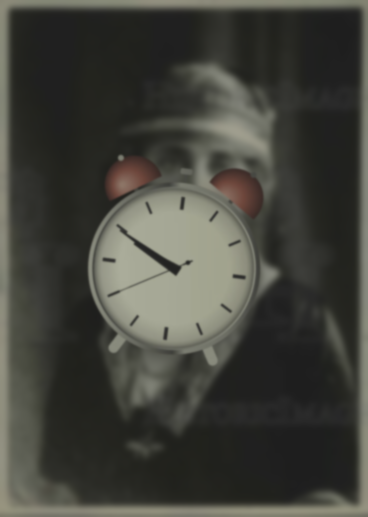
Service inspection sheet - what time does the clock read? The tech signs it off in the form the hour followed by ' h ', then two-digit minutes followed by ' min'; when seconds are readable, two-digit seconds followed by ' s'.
9 h 49 min 40 s
